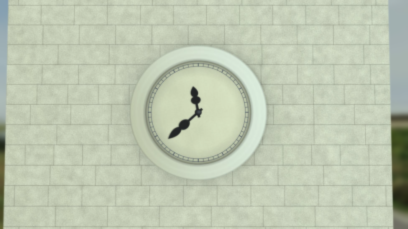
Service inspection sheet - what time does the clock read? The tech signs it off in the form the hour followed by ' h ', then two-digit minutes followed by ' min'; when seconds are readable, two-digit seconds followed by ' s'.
11 h 38 min
